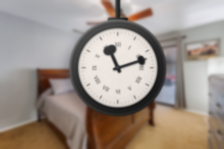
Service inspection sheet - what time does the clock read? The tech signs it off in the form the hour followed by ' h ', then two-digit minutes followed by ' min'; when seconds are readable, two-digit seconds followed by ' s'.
11 h 12 min
